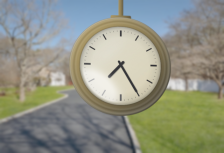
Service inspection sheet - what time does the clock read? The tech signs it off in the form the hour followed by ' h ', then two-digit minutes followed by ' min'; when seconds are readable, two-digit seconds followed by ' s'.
7 h 25 min
